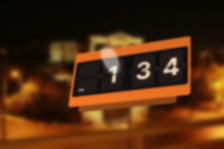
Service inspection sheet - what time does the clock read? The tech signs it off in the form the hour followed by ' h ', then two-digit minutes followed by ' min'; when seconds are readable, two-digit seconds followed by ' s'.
1 h 34 min
